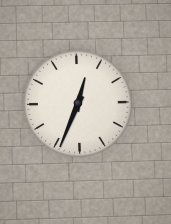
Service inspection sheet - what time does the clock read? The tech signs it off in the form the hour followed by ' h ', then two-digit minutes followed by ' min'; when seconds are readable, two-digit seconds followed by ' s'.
12 h 34 min
